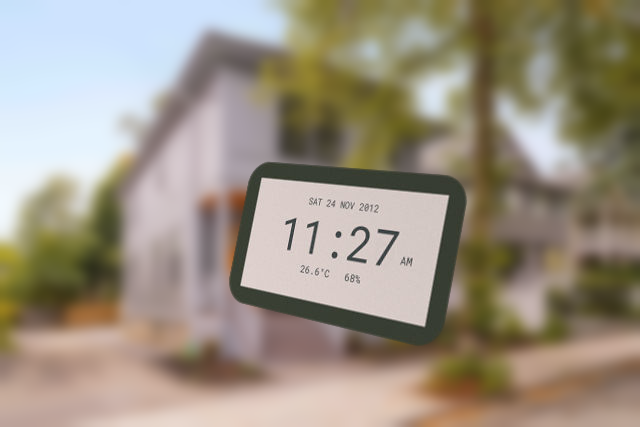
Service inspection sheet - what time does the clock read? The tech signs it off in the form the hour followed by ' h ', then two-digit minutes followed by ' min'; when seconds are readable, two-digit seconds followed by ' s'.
11 h 27 min
